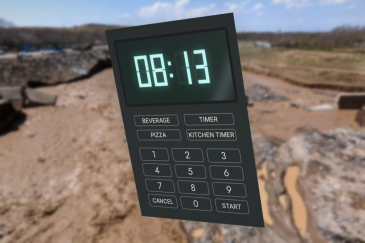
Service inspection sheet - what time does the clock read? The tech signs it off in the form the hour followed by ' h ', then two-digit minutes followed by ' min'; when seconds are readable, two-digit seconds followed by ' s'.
8 h 13 min
